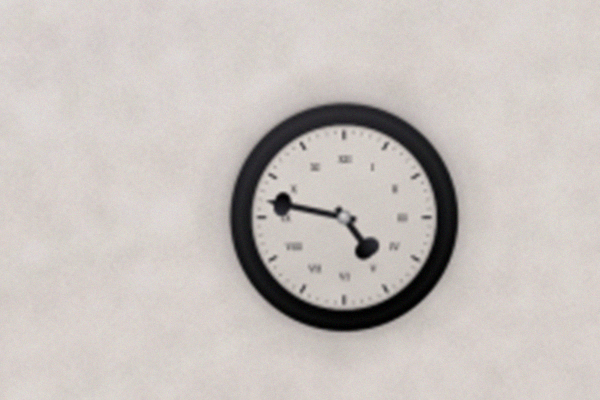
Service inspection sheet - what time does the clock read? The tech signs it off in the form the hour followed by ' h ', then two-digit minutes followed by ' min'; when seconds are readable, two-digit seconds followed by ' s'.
4 h 47 min
